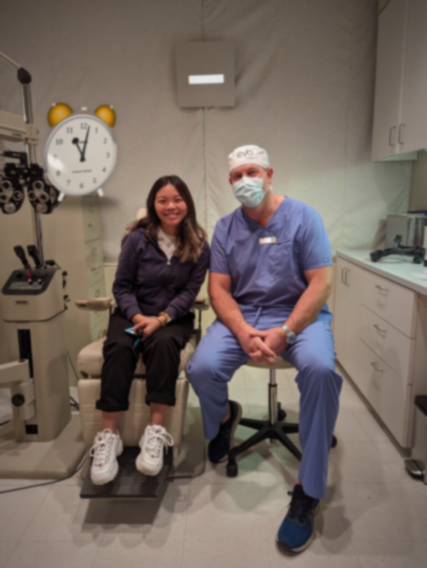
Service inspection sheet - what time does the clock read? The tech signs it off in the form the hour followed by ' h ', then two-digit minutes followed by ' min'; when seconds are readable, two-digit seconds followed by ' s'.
11 h 02 min
